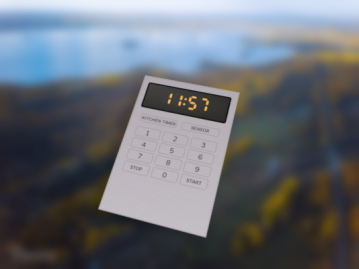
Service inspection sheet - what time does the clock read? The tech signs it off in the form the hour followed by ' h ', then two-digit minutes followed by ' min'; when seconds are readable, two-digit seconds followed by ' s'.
11 h 57 min
